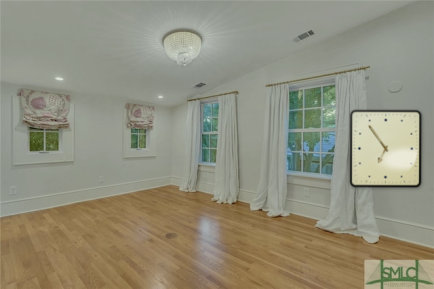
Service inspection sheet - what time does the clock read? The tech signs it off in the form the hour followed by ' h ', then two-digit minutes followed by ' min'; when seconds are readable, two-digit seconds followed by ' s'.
6 h 54 min
